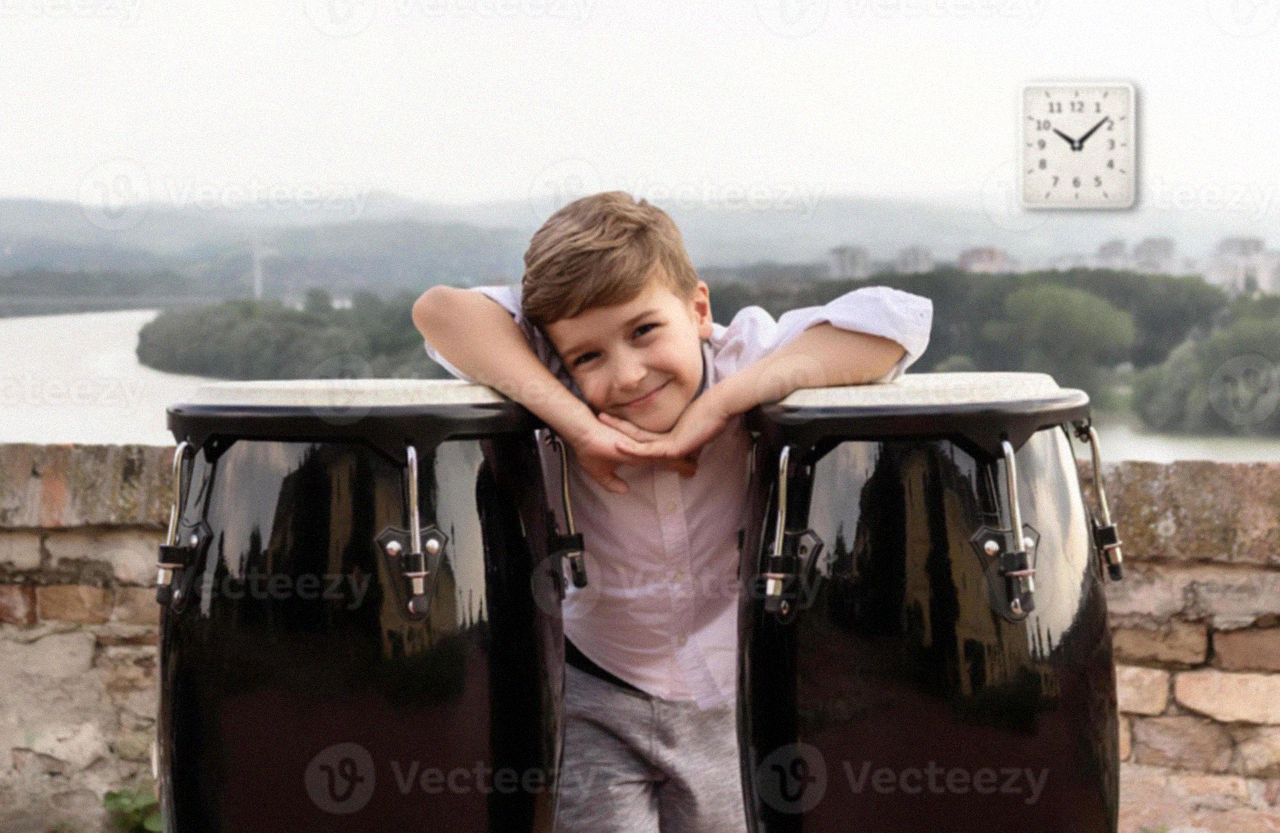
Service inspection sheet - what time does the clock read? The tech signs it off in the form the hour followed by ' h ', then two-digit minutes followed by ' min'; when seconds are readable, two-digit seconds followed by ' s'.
10 h 08 min
